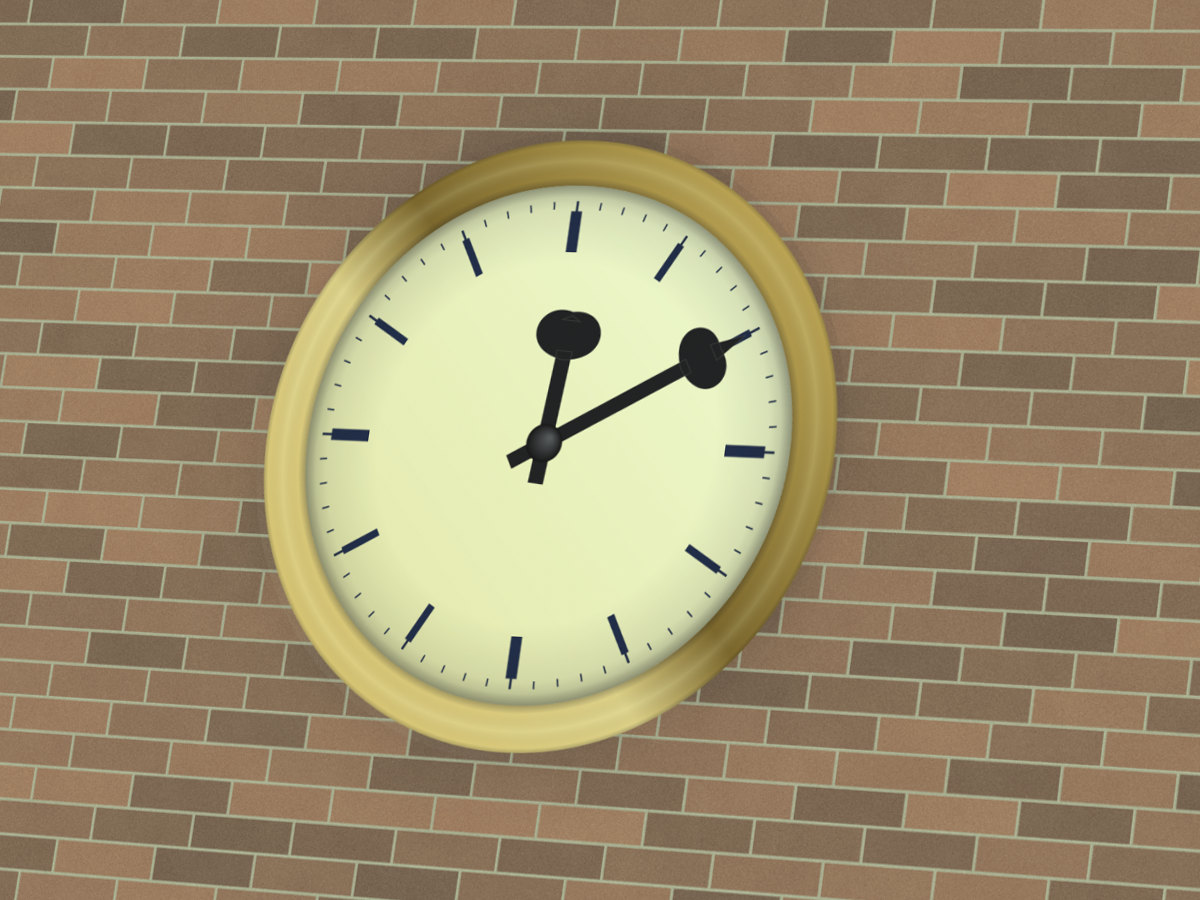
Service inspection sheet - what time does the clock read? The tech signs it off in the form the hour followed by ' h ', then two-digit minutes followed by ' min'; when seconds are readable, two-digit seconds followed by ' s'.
12 h 10 min
